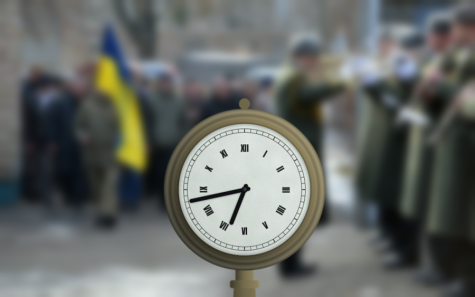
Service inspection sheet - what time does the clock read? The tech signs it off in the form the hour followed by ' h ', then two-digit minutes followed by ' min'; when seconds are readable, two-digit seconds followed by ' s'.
6 h 43 min
